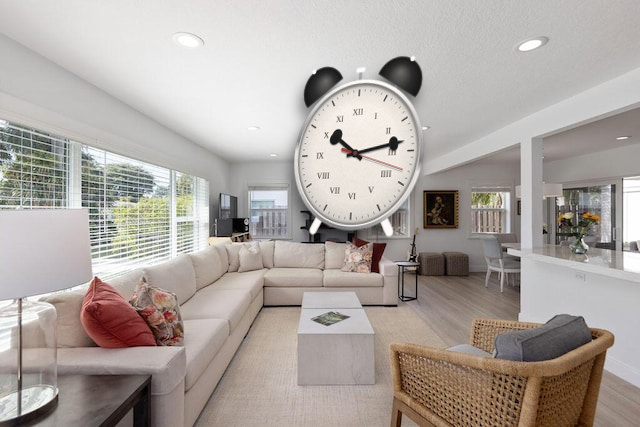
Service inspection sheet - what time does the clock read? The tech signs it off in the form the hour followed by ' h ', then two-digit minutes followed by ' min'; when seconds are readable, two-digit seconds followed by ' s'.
10 h 13 min 18 s
